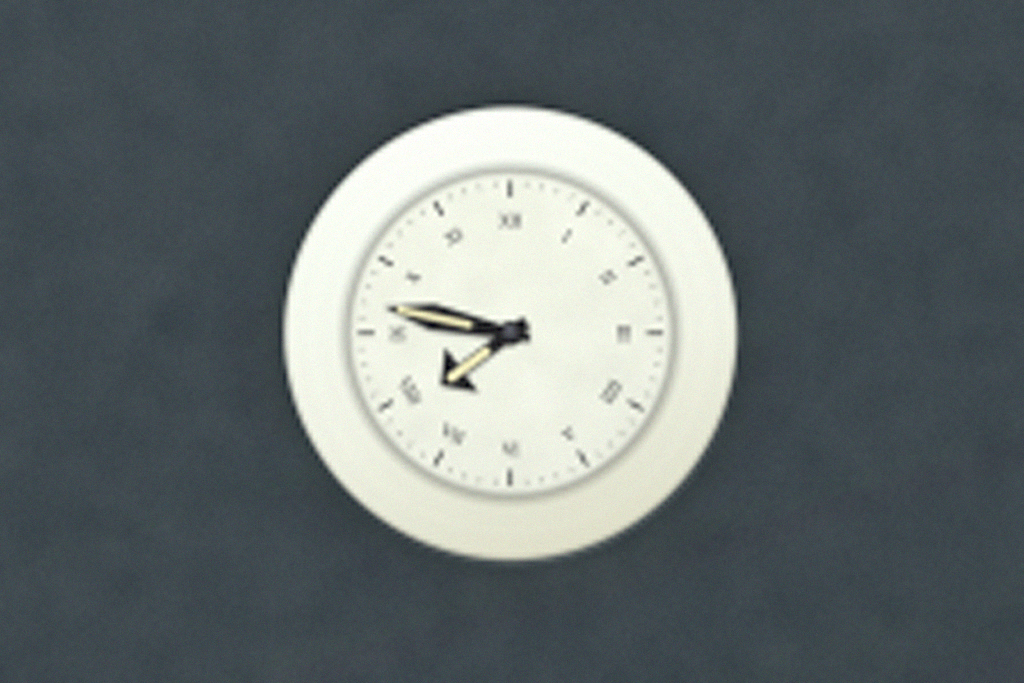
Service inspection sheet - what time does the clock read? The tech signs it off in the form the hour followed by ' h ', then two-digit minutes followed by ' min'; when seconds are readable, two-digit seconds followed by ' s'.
7 h 47 min
